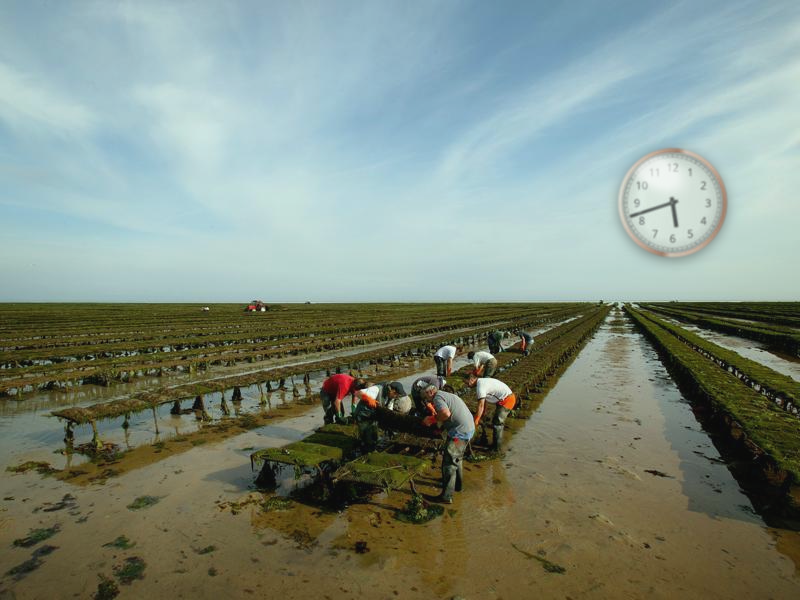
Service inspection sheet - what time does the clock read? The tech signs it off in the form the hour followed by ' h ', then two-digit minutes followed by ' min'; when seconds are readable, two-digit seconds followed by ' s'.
5 h 42 min
